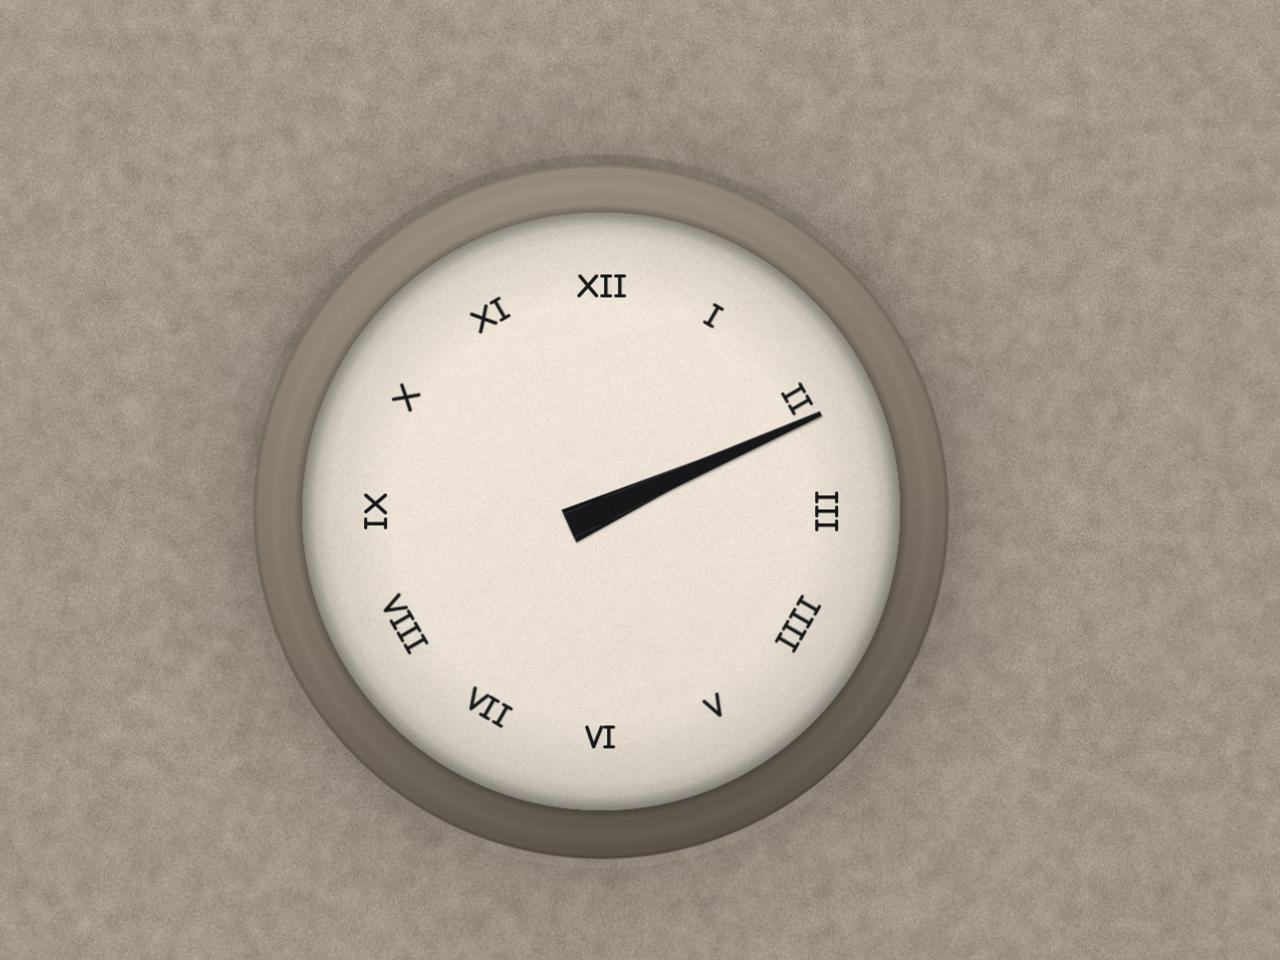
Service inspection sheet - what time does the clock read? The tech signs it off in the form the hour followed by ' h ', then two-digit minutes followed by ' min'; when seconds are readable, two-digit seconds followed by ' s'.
2 h 11 min
